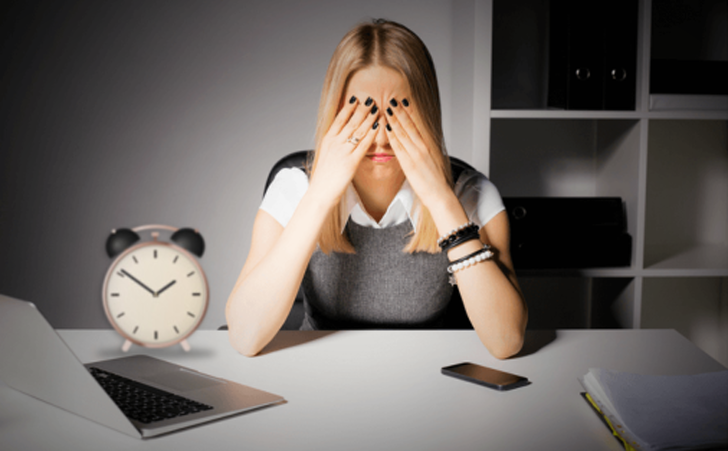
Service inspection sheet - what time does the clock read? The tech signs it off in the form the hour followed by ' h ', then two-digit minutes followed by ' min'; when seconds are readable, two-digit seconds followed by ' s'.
1 h 51 min
